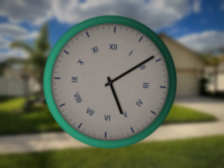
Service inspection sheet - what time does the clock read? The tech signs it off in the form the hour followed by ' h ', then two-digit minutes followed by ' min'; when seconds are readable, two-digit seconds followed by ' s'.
5 h 09 min
